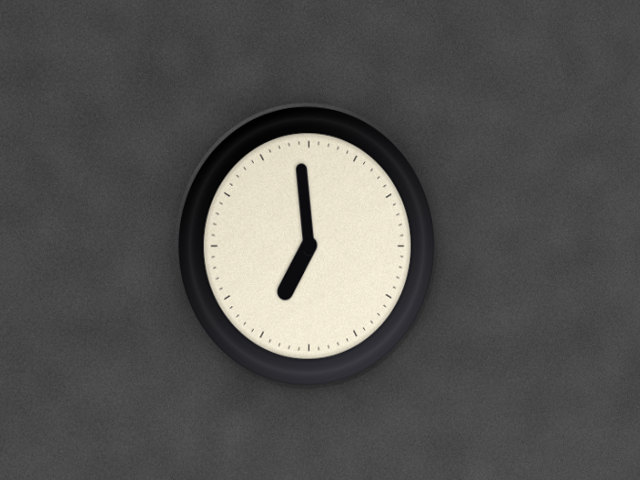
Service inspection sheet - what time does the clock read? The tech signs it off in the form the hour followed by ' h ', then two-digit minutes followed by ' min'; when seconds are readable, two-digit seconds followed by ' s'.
6 h 59 min
